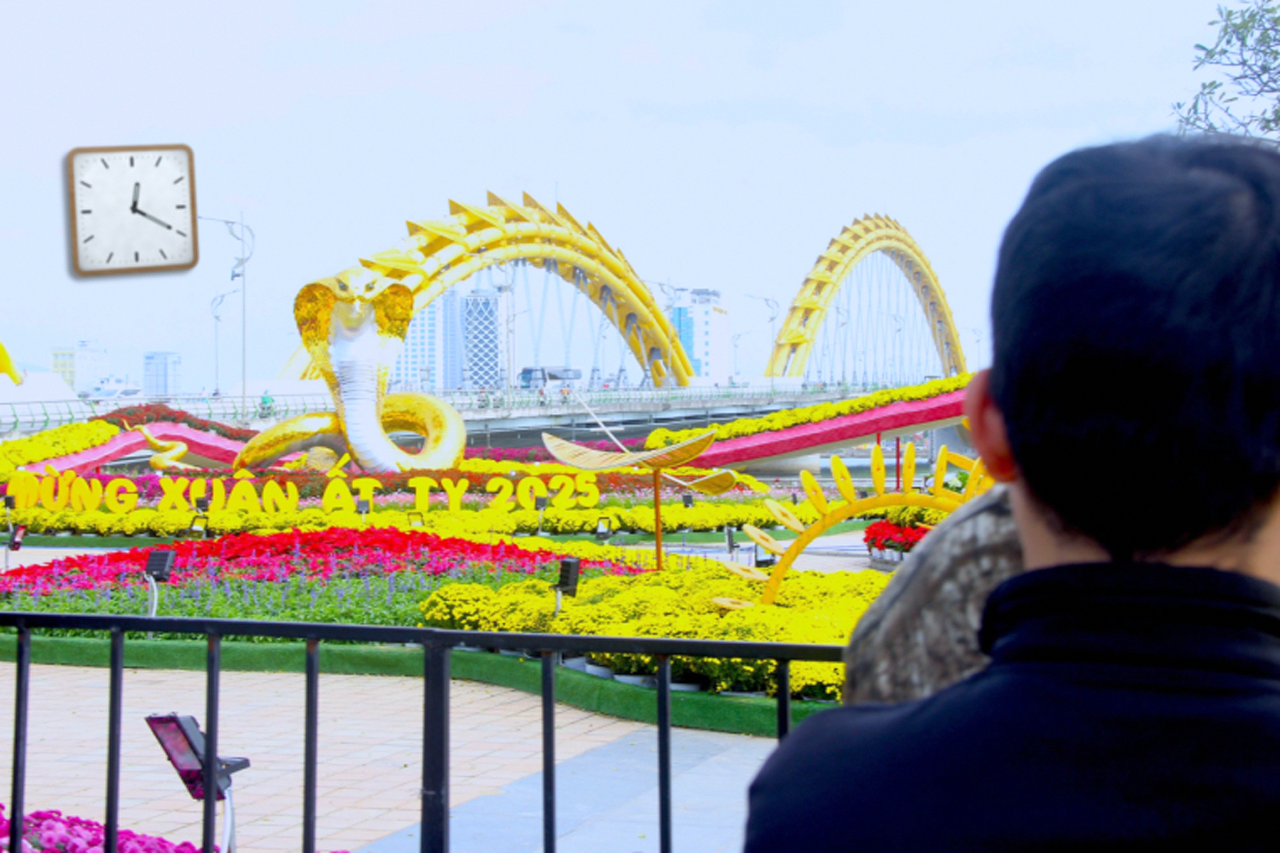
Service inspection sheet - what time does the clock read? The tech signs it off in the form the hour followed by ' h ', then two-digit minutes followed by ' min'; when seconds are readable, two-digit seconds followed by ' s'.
12 h 20 min
